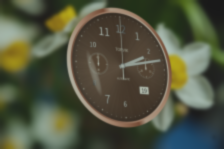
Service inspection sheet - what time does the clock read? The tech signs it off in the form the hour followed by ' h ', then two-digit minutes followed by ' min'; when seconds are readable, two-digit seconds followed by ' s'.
2 h 13 min
